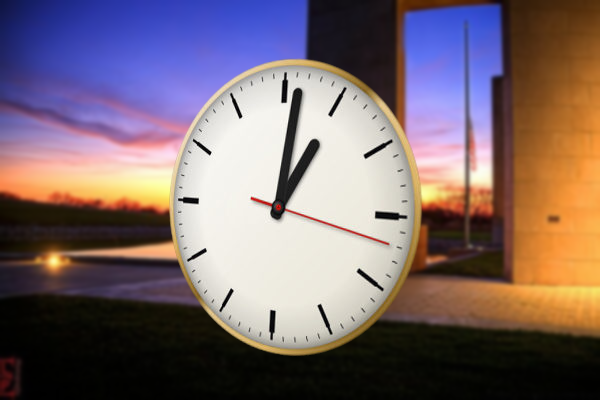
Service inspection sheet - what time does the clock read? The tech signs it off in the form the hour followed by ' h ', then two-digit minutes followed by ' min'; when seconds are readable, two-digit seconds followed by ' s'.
1 h 01 min 17 s
